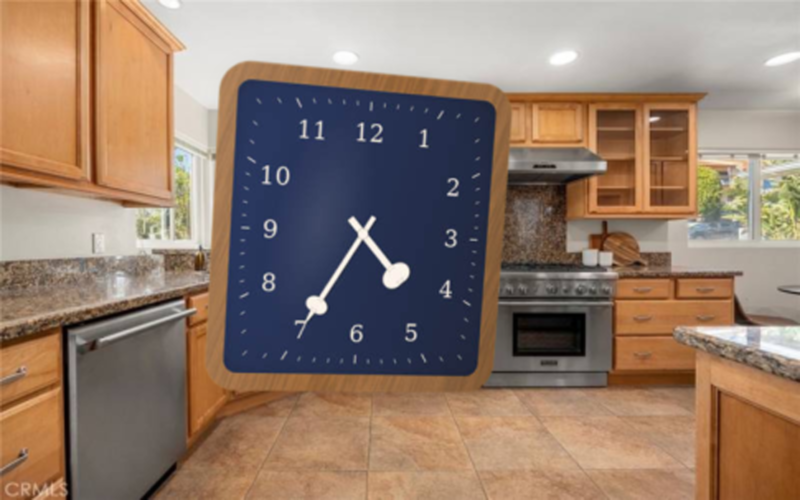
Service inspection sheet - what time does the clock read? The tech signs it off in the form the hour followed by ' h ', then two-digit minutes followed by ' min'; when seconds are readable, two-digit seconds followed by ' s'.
4 h 35 min
